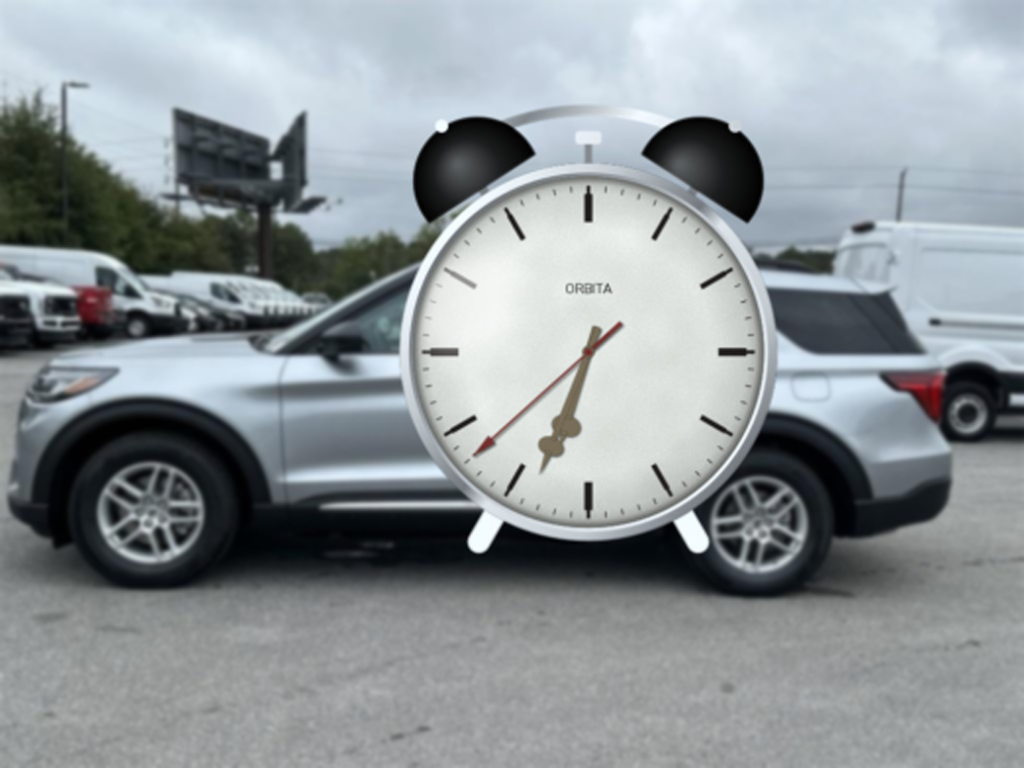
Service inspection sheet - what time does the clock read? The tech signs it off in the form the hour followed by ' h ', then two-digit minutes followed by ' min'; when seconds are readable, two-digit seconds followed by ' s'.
6 h 33 min 38 s
